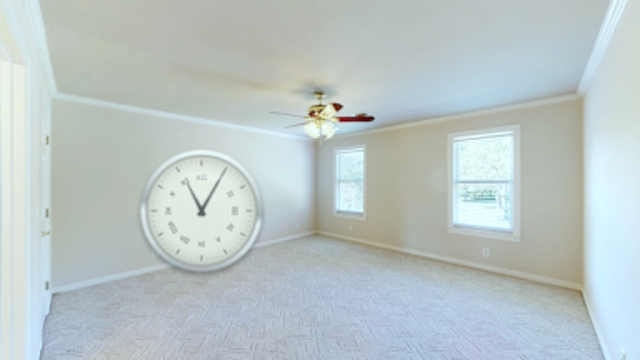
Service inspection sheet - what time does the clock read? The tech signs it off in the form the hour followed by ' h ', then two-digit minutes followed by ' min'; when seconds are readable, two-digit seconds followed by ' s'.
11 h 05 min
